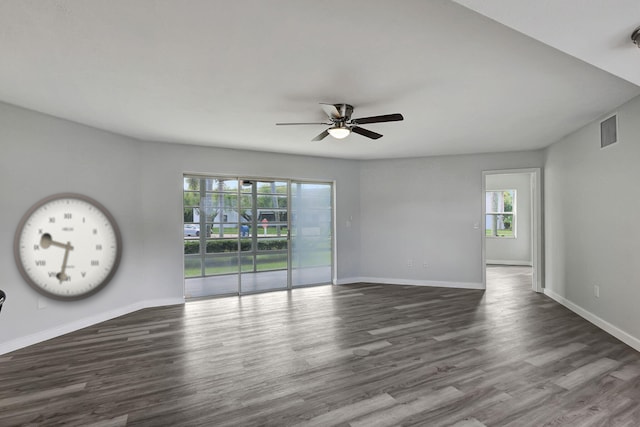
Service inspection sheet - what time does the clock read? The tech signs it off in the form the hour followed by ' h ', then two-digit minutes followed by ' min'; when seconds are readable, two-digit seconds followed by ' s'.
9 h 32 min
